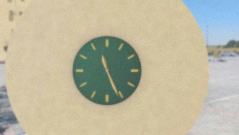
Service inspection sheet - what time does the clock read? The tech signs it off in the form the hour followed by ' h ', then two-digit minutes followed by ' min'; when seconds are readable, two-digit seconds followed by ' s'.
11 h 26 min
